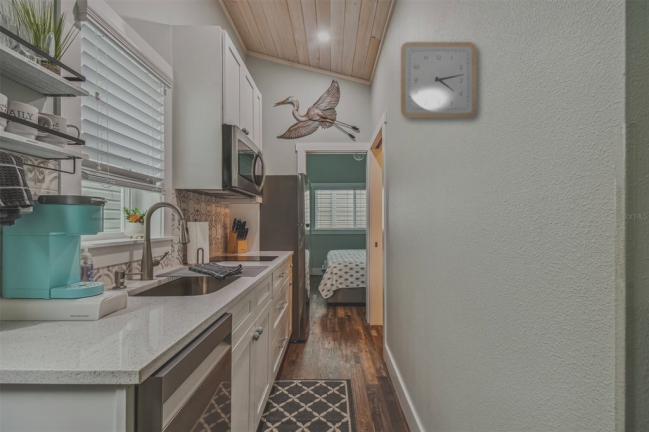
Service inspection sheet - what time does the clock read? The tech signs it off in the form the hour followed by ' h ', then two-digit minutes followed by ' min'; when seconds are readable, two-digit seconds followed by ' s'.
4 h 13 min
